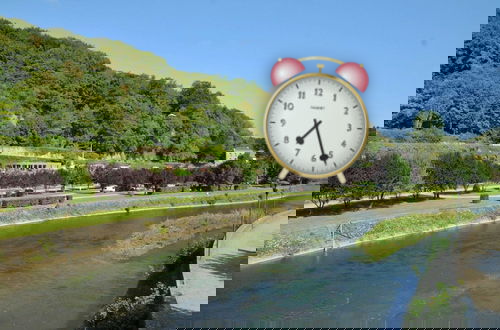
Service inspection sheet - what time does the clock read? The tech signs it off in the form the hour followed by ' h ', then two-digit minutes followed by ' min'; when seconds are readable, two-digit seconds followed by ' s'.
7 h 27 min
